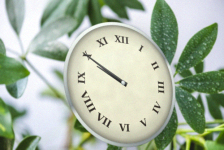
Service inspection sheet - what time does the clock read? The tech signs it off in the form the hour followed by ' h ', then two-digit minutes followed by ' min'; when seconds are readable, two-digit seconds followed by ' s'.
9 h 50 min
